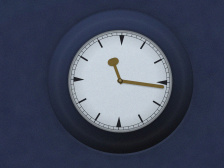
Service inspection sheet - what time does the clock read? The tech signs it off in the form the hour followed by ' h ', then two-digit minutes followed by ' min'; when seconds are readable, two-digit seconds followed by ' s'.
11 h 16 min
